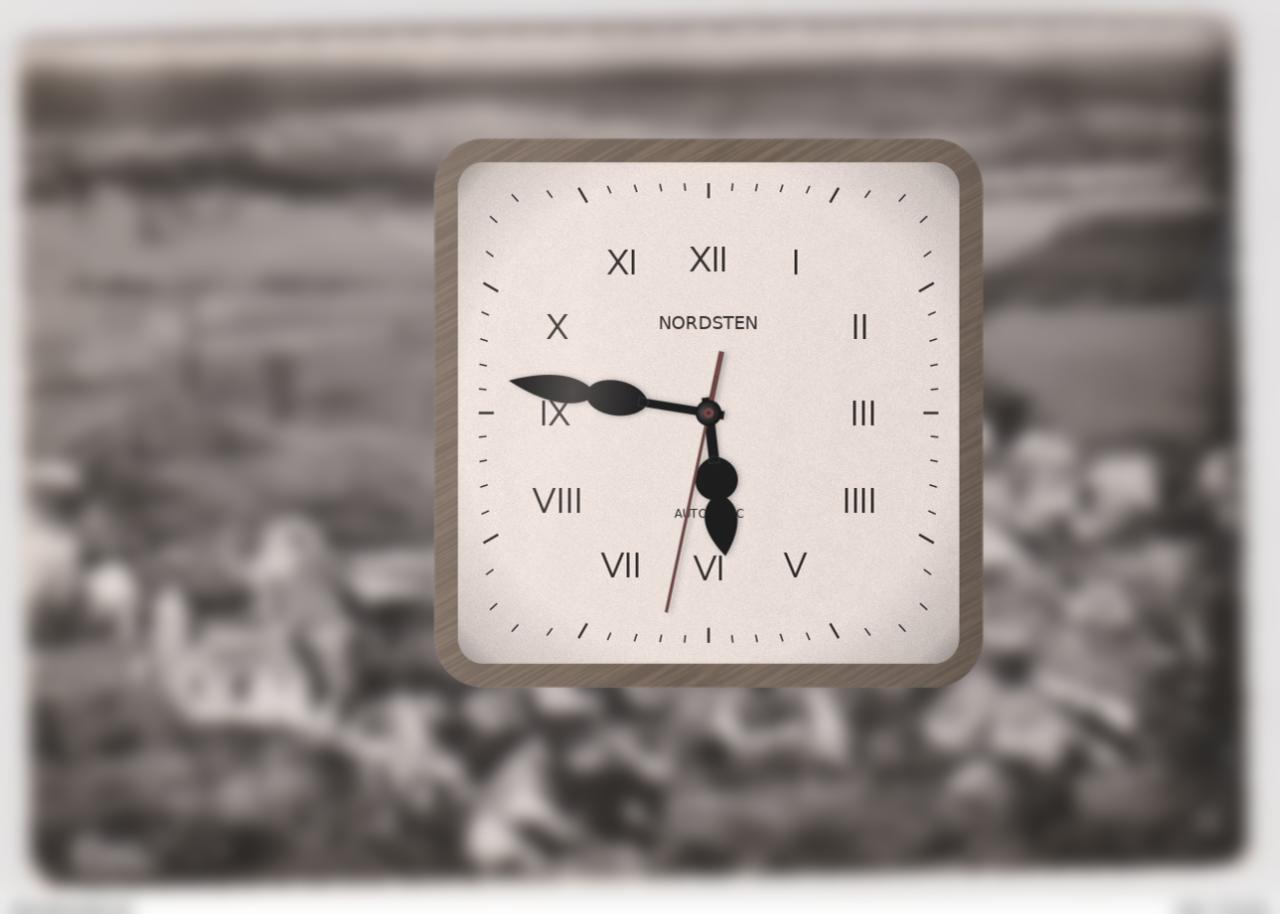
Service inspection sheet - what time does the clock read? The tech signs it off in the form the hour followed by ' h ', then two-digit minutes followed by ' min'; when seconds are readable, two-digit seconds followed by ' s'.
5 h 46 min 32 s
